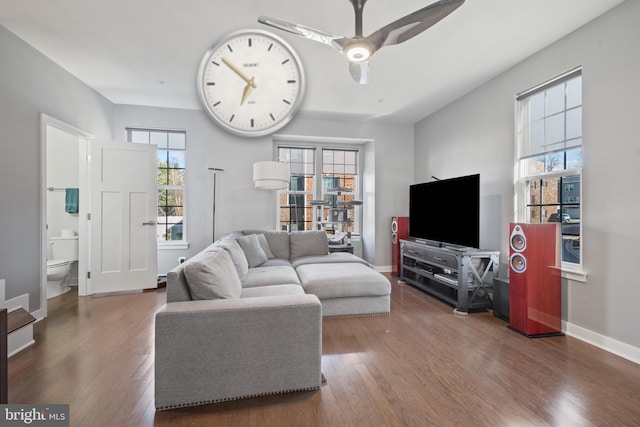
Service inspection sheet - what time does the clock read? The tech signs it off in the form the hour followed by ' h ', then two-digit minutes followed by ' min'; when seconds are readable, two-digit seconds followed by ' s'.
6 h 52 min
